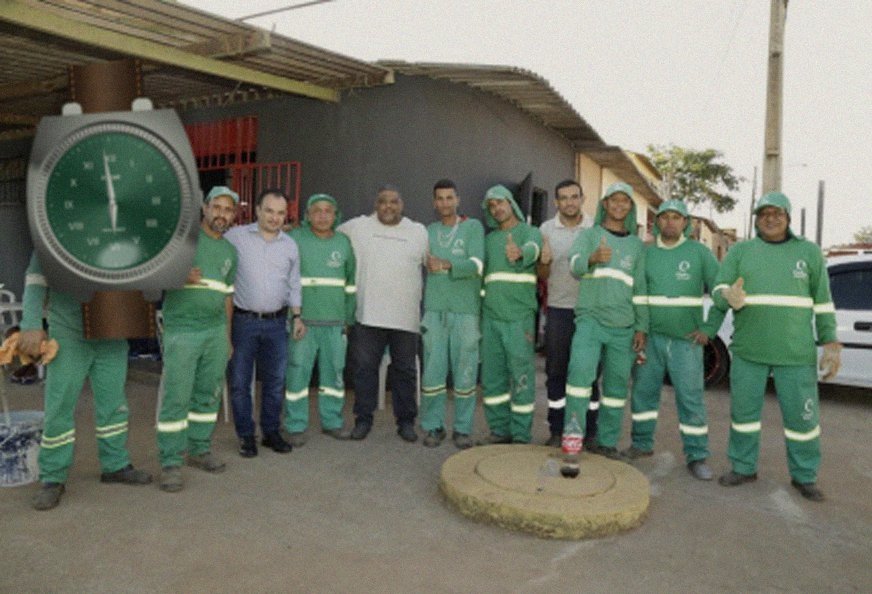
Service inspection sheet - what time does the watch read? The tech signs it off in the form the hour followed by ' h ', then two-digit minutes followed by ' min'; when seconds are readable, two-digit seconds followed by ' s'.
5 h 59 min
